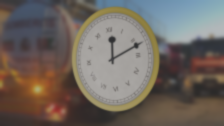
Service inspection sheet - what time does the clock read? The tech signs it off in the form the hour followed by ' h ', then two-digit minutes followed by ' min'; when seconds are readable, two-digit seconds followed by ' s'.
12 h 12 min
